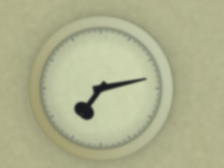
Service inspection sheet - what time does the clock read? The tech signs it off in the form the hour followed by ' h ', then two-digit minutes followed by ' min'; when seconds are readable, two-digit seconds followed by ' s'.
7 h 13 min
